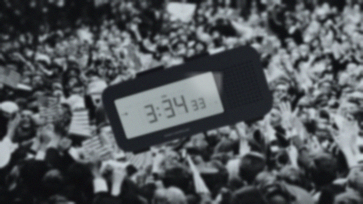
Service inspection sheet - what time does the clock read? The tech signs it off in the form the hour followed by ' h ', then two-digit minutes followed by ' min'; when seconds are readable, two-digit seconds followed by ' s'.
3 h 34 min
